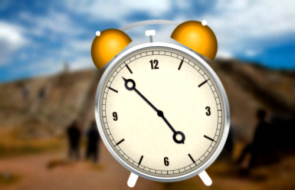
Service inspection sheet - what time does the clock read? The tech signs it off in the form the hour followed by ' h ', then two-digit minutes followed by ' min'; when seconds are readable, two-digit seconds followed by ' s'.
4 h 53 min
